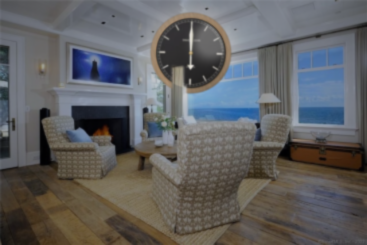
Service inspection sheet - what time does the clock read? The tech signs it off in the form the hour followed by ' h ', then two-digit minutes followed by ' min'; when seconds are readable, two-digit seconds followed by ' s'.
6 h 00 min
